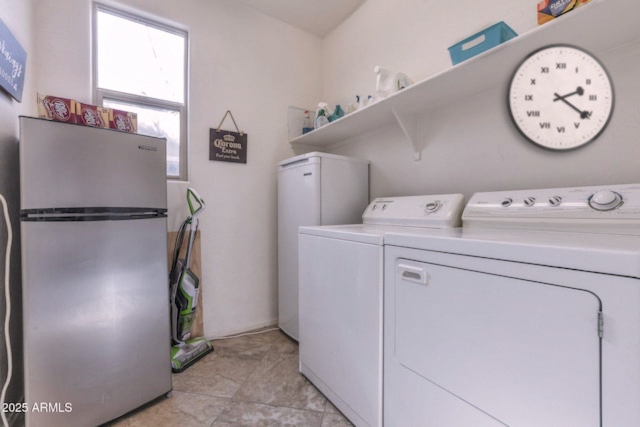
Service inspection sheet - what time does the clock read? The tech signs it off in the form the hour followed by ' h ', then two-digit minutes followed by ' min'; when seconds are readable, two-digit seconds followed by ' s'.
2 h 21 min
